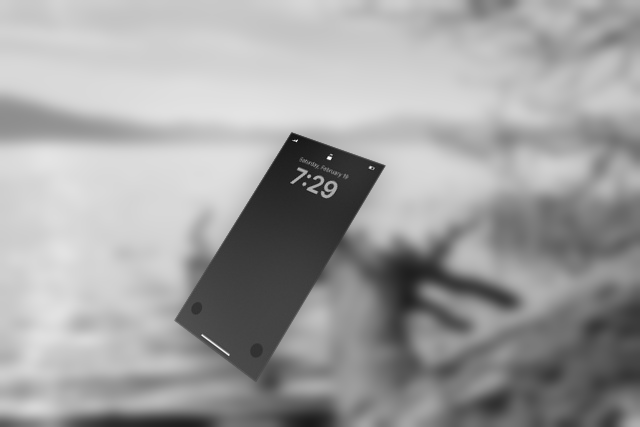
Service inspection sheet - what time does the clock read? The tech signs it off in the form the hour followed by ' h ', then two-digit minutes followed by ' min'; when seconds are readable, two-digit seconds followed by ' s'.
7 h 29 min
